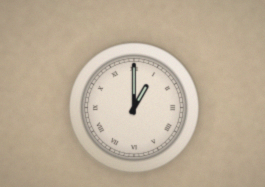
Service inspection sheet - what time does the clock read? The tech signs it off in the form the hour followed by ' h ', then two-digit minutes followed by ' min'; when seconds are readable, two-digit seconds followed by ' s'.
1 h 00 min
